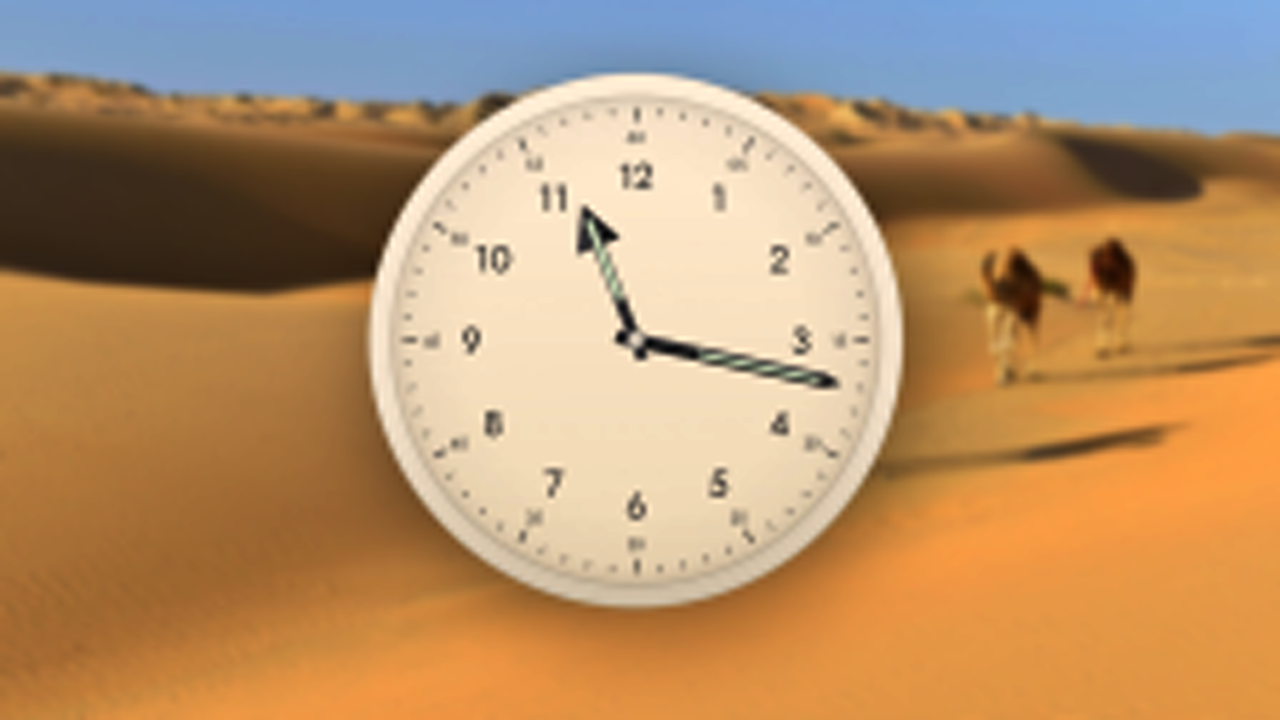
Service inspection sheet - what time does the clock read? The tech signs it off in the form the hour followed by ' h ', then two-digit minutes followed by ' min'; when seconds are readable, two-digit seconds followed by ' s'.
11 h 17 min
